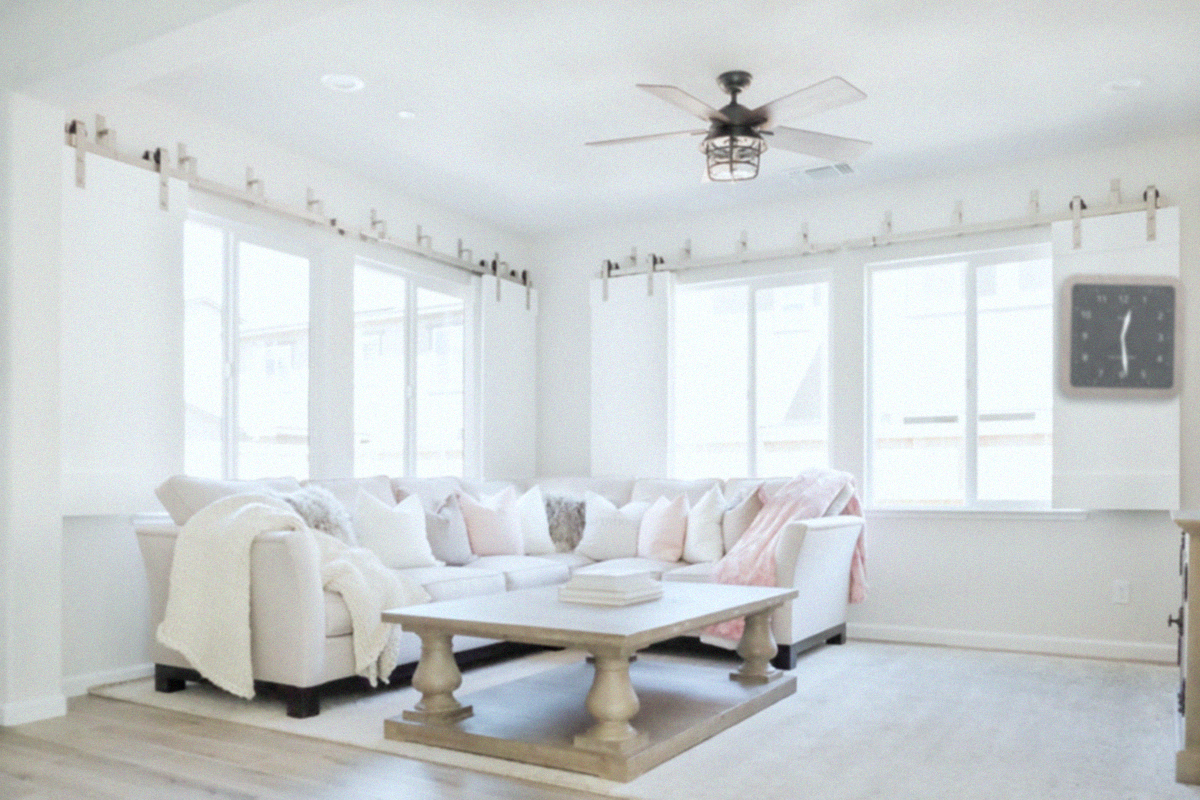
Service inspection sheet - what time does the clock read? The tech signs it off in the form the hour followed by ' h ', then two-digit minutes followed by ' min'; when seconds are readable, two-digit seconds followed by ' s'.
12 h 29 min
